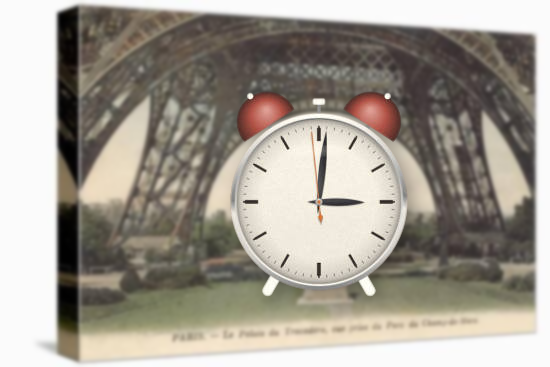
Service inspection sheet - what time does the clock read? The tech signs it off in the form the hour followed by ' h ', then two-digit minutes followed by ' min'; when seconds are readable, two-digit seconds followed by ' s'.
3 h 00 min 59 s
